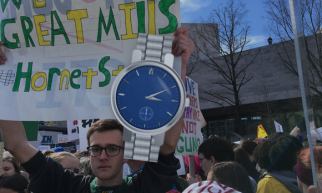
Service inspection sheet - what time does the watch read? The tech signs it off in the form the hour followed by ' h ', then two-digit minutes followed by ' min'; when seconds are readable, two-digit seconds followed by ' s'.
3 h 10 min
